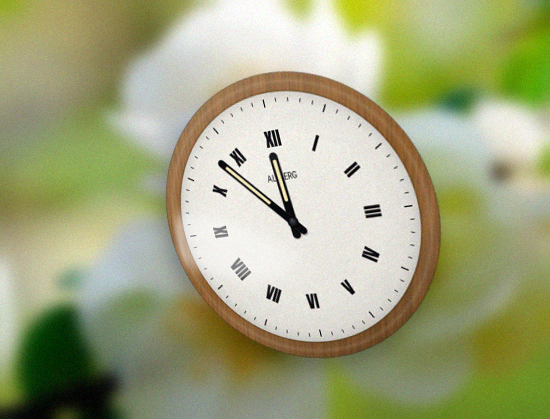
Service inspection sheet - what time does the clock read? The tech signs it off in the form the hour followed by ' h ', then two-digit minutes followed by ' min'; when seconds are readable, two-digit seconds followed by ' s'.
11 h 53 min
